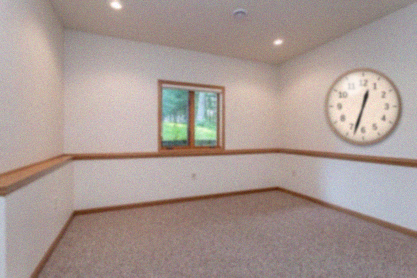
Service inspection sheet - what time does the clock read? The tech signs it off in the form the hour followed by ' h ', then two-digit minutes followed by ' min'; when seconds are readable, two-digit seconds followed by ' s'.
12 h 33 min
